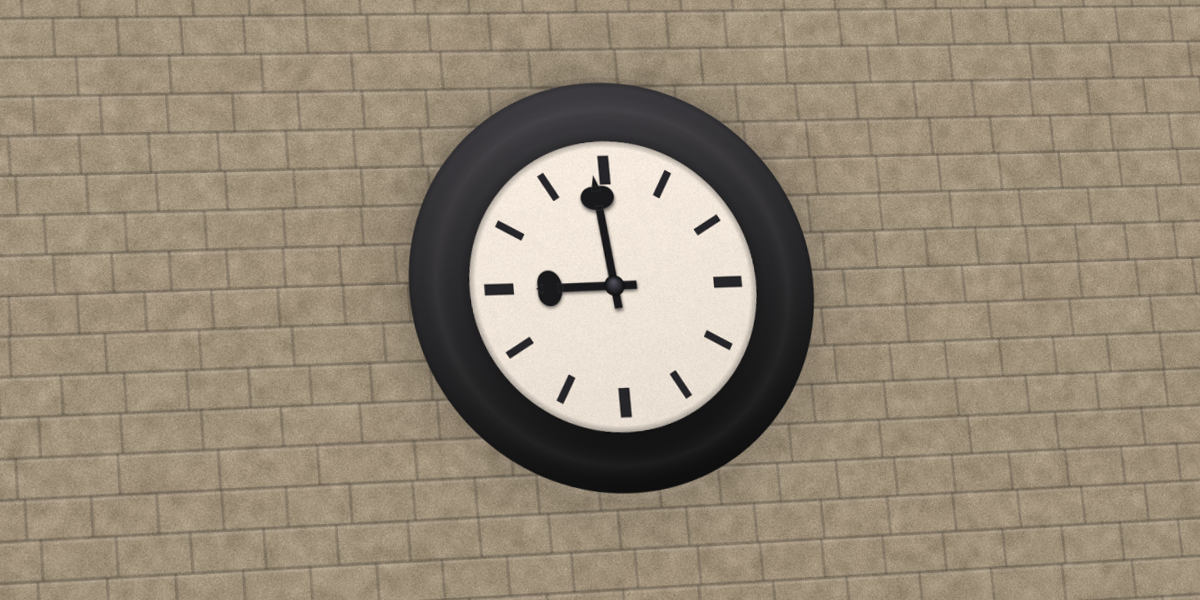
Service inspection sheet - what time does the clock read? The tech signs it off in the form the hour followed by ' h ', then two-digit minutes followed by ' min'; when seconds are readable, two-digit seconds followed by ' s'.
8 h 59 min
